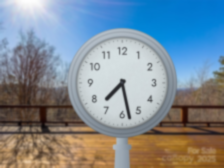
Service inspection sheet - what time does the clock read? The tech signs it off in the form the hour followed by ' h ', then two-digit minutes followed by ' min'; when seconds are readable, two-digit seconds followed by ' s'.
7 h 28 min
